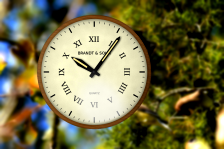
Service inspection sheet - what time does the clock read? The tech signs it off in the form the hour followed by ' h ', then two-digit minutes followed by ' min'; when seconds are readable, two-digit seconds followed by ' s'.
10 h 06 min
